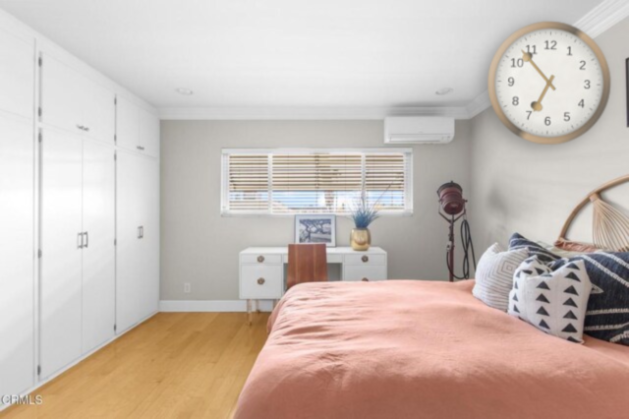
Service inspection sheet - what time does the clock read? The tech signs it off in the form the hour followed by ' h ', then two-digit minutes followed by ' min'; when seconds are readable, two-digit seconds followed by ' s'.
6 h 53 min
